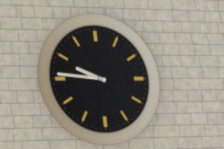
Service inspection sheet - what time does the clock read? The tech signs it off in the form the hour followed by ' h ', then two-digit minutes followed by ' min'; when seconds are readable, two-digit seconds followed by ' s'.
9 h 46 min
